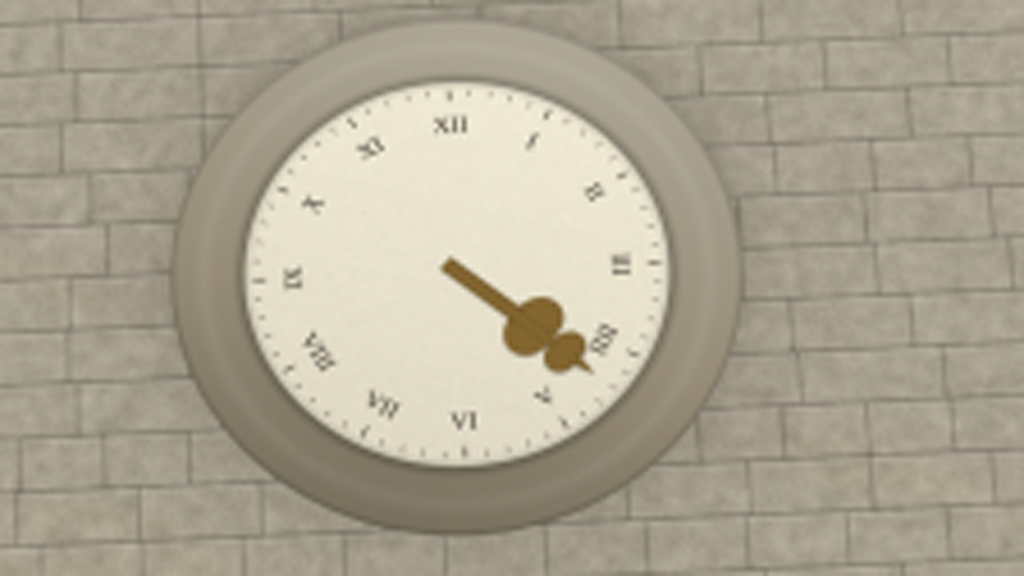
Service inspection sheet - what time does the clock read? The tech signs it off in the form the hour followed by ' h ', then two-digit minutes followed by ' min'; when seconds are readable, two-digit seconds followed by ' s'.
4 h 22 min
